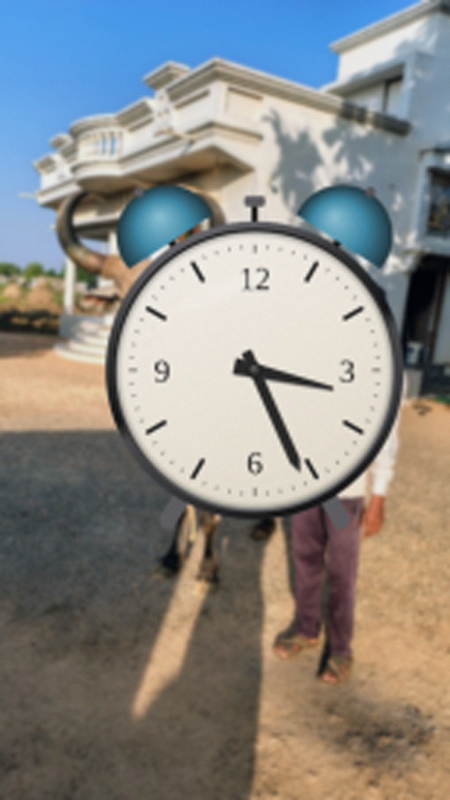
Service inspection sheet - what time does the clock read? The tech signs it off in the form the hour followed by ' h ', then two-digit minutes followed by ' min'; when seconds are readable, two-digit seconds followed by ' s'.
3 h 26 min
